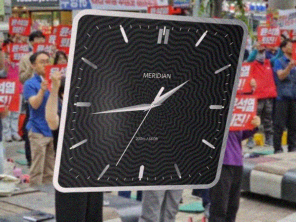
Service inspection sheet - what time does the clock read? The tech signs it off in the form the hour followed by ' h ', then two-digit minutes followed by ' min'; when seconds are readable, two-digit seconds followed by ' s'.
1 h 43 min 34 s
